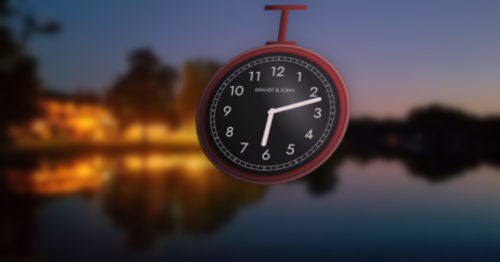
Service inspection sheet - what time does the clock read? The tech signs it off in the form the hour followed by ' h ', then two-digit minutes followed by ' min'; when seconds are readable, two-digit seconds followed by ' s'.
6 h 12 min
